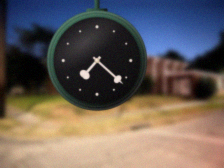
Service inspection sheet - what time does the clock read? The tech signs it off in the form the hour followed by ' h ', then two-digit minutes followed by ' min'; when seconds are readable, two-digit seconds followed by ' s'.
7 h 22 min
